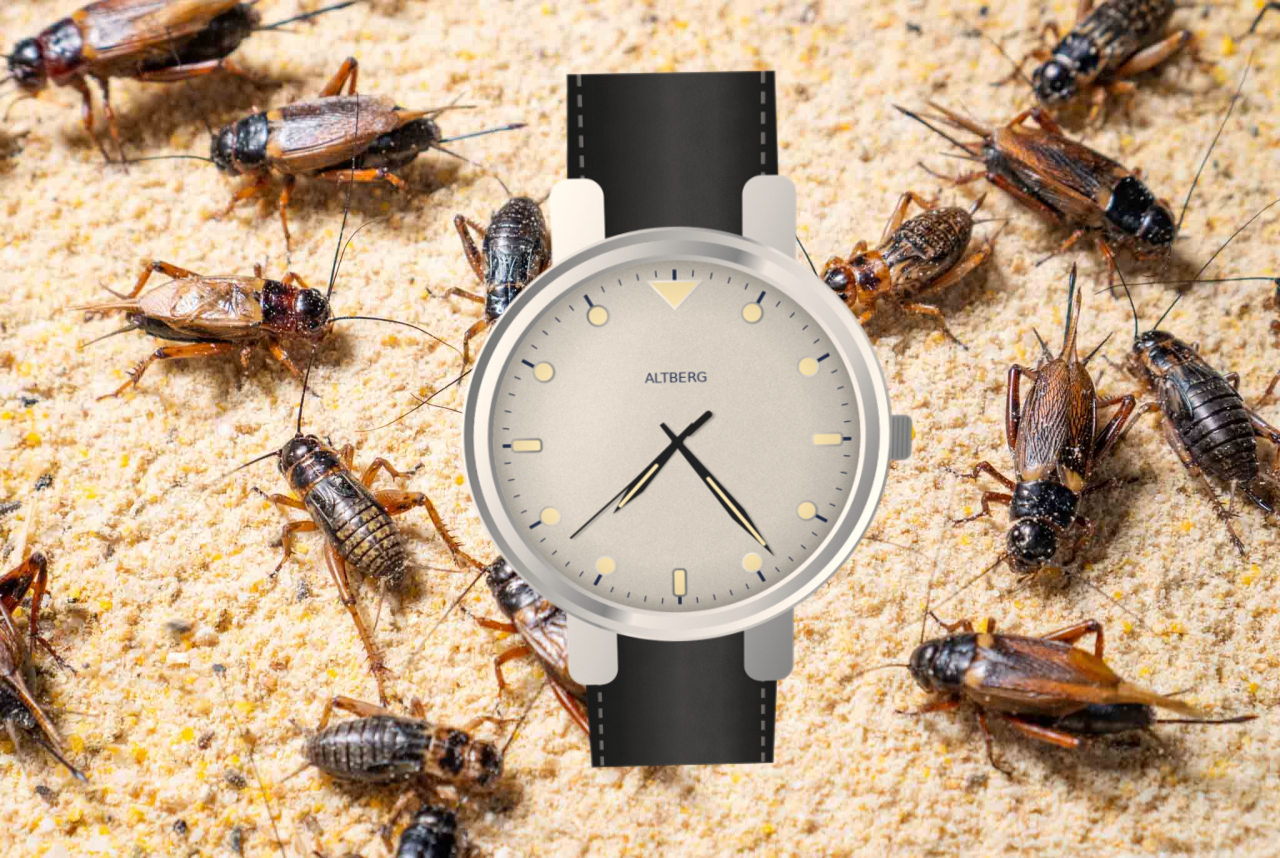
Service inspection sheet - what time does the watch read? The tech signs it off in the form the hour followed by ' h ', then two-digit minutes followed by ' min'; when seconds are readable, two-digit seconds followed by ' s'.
7 h 23 min 38 s
